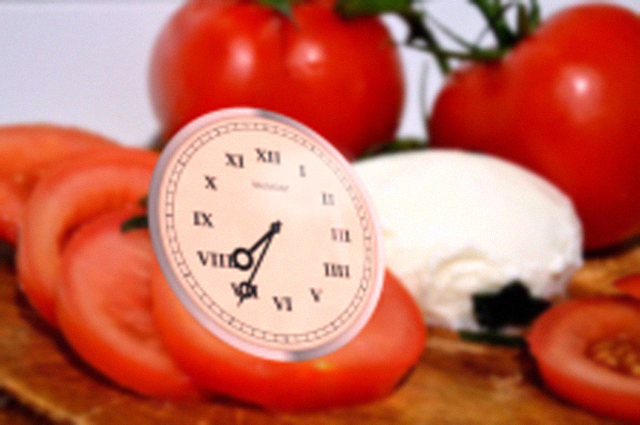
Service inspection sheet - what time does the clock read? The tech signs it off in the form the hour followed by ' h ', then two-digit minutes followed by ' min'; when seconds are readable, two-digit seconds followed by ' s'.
7 h 35 min
